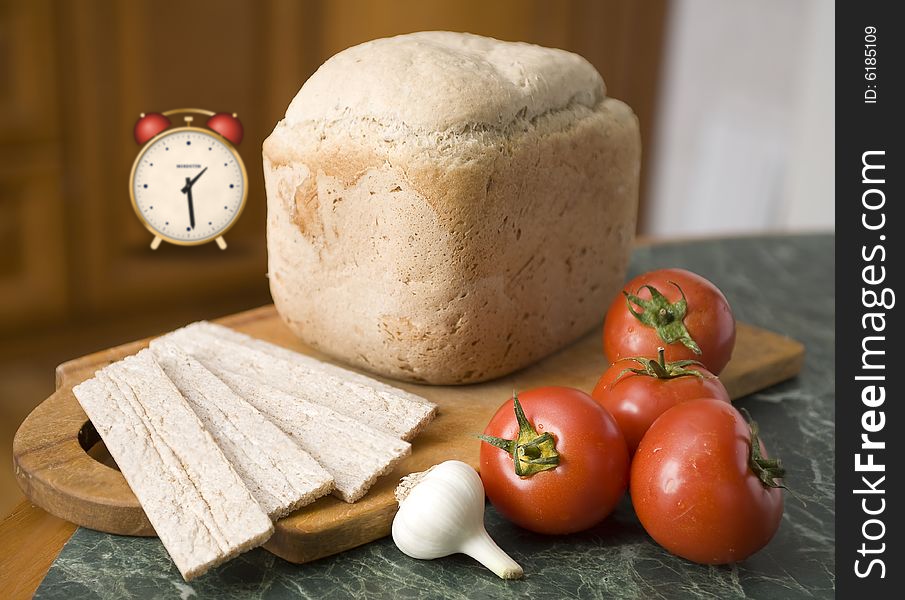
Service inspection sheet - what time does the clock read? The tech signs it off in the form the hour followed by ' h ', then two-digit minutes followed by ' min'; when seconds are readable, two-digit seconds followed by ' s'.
1 h 29 min
